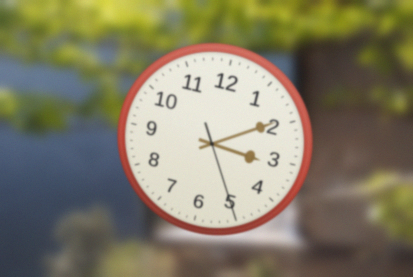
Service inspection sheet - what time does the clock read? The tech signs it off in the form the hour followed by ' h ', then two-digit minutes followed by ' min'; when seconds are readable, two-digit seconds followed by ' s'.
3 h 09 min 25 s
